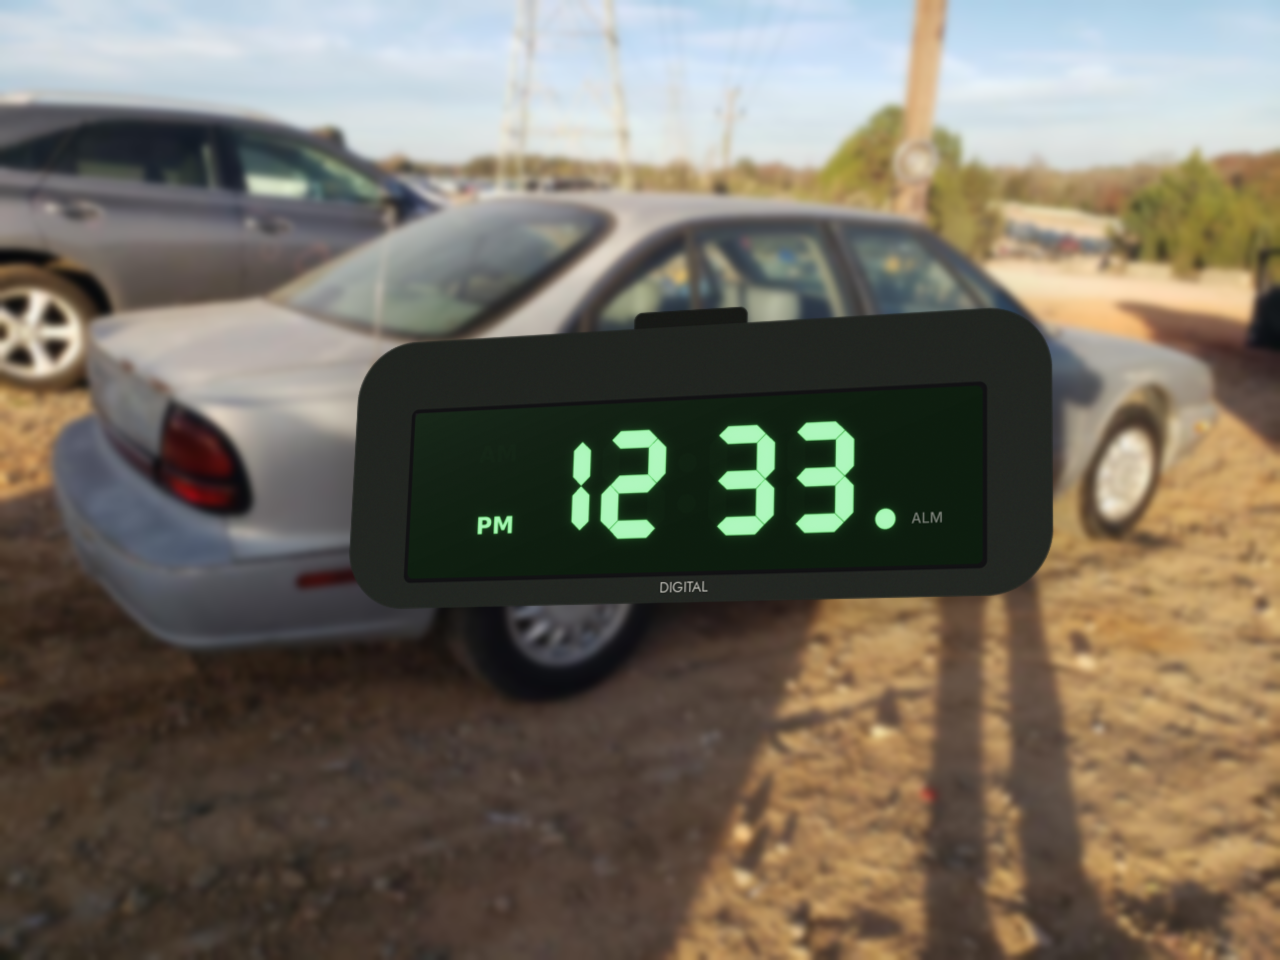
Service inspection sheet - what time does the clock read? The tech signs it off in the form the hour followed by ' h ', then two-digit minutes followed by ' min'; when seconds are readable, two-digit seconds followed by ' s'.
12 h 33 min
